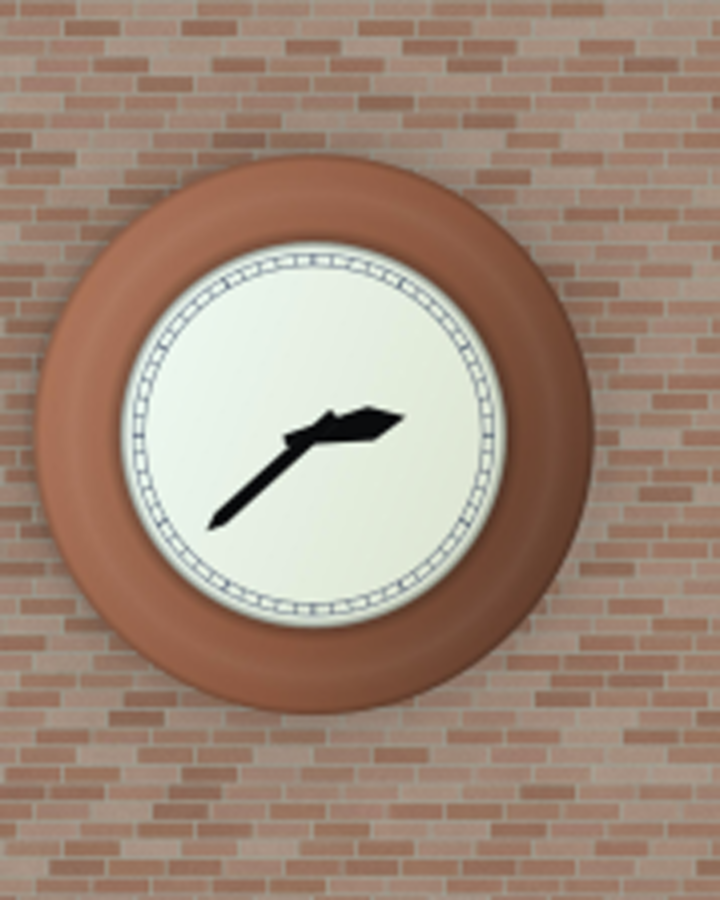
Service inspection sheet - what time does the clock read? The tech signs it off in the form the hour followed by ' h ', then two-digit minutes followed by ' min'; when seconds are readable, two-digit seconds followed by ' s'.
2 h 38 min
